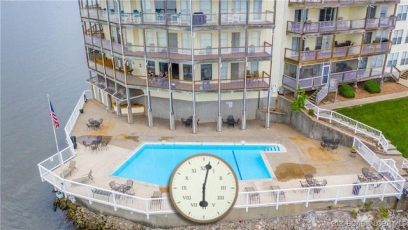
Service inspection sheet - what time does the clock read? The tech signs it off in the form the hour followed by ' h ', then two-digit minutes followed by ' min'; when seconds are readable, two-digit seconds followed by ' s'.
6 h 02 min
